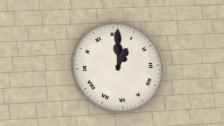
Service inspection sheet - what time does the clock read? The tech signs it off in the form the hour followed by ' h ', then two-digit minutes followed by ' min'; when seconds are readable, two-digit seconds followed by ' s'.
1 h 01 min
